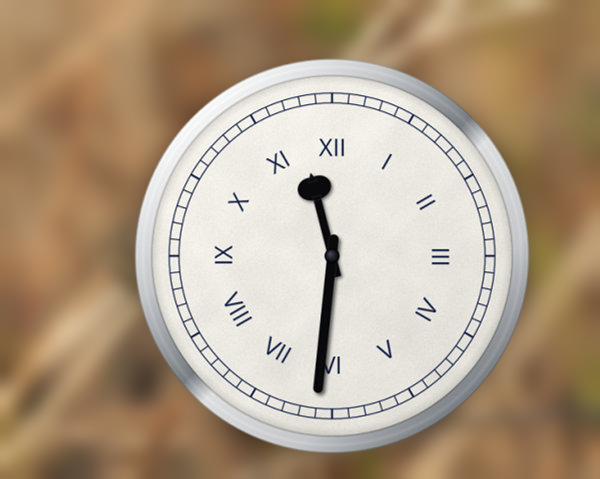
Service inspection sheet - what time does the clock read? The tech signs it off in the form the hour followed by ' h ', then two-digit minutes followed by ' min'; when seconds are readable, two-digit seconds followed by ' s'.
11 h 31 min
